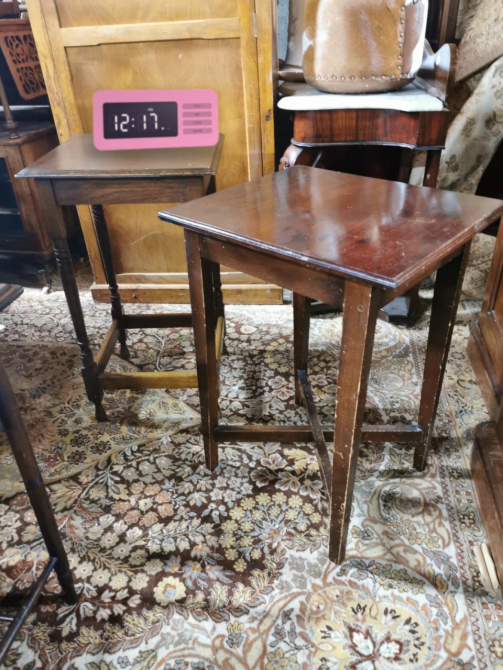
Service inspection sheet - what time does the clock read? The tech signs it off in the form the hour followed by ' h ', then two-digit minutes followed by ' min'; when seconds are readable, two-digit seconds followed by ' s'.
12 h 17 min
